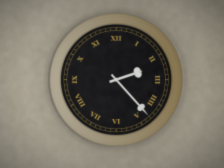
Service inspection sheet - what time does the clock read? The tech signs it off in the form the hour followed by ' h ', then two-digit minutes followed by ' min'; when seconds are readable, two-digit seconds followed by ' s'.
2 h 23 min
